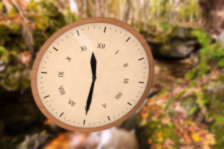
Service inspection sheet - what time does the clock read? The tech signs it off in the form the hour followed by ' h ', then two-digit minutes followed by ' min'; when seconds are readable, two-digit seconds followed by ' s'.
11 h 30 min
